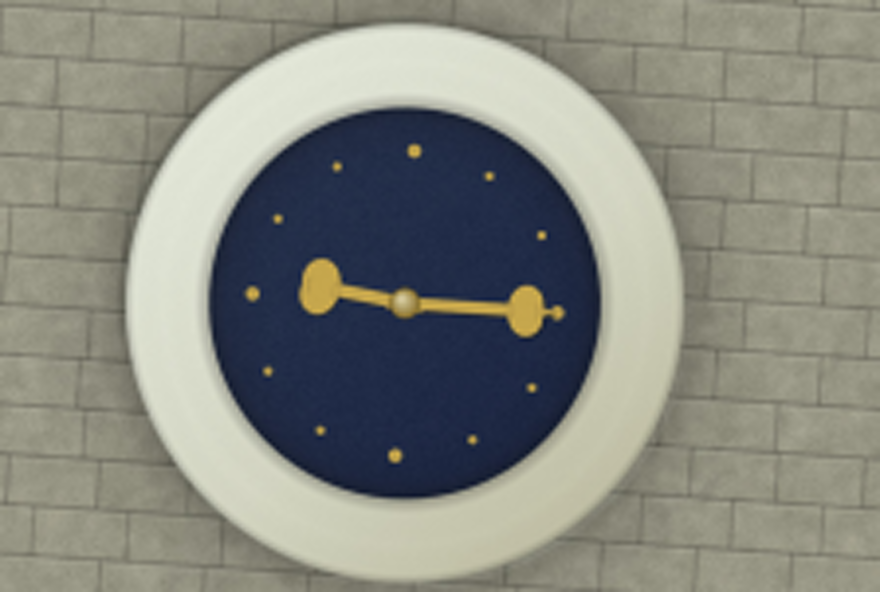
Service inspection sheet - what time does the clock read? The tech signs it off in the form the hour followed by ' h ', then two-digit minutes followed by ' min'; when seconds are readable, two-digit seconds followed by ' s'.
9 h 15 min
